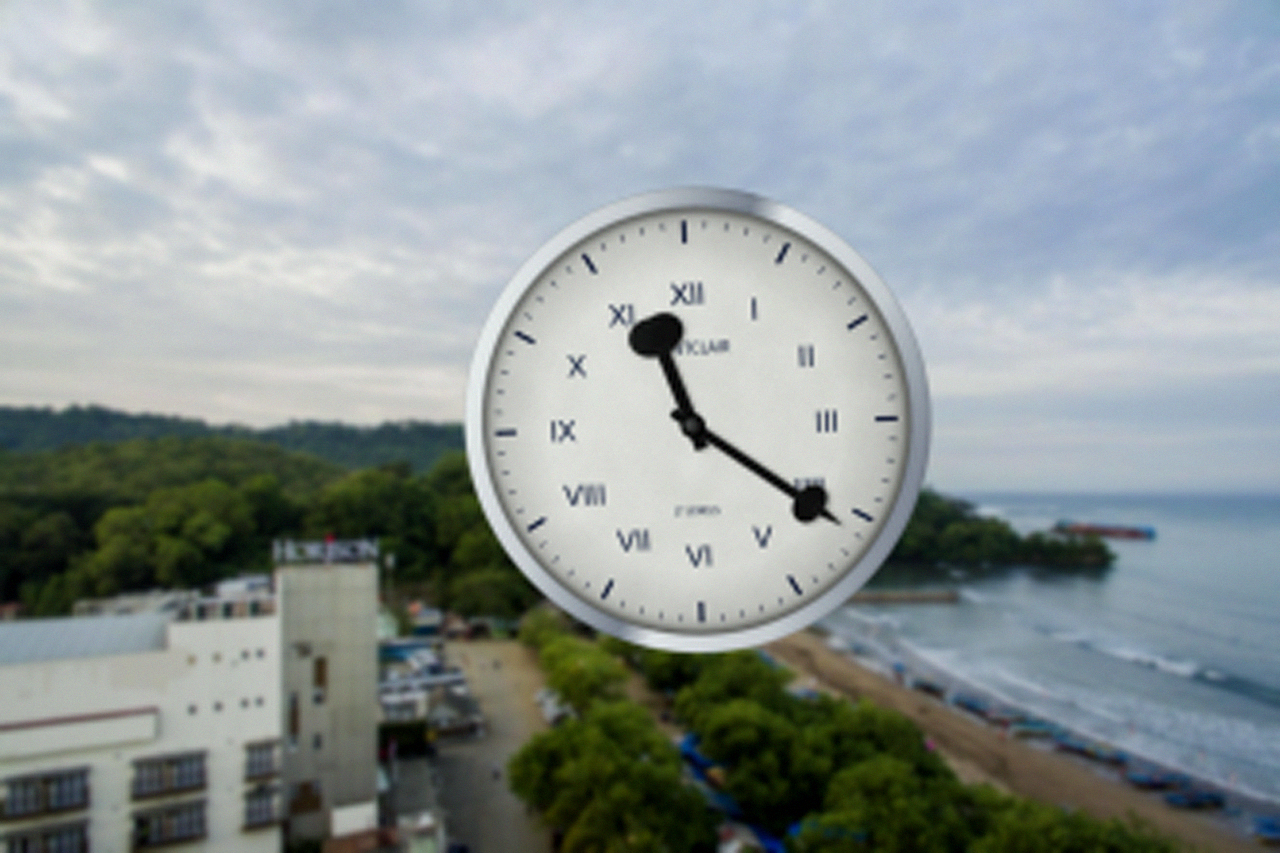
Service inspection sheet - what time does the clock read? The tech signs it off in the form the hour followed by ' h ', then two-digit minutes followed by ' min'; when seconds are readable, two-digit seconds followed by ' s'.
11 h 21 min
